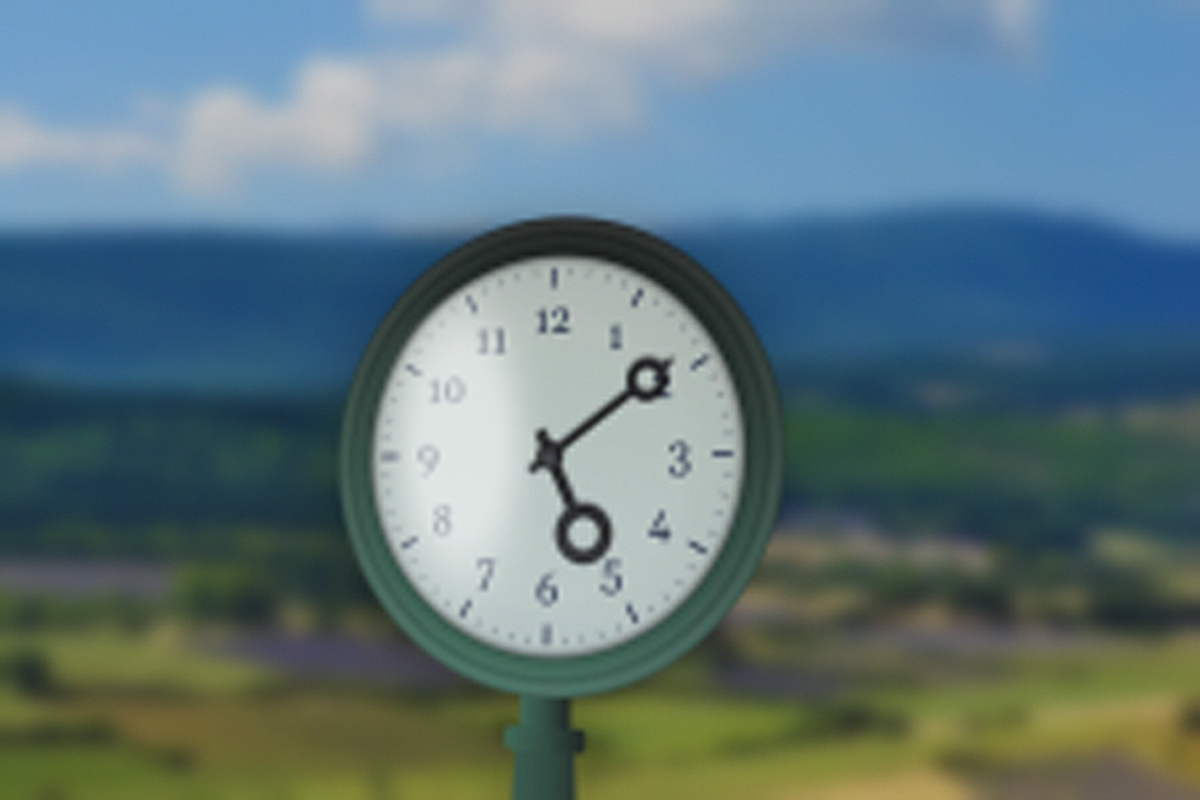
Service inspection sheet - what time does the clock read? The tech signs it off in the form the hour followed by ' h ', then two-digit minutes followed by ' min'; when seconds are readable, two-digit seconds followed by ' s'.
5 h 09 min
